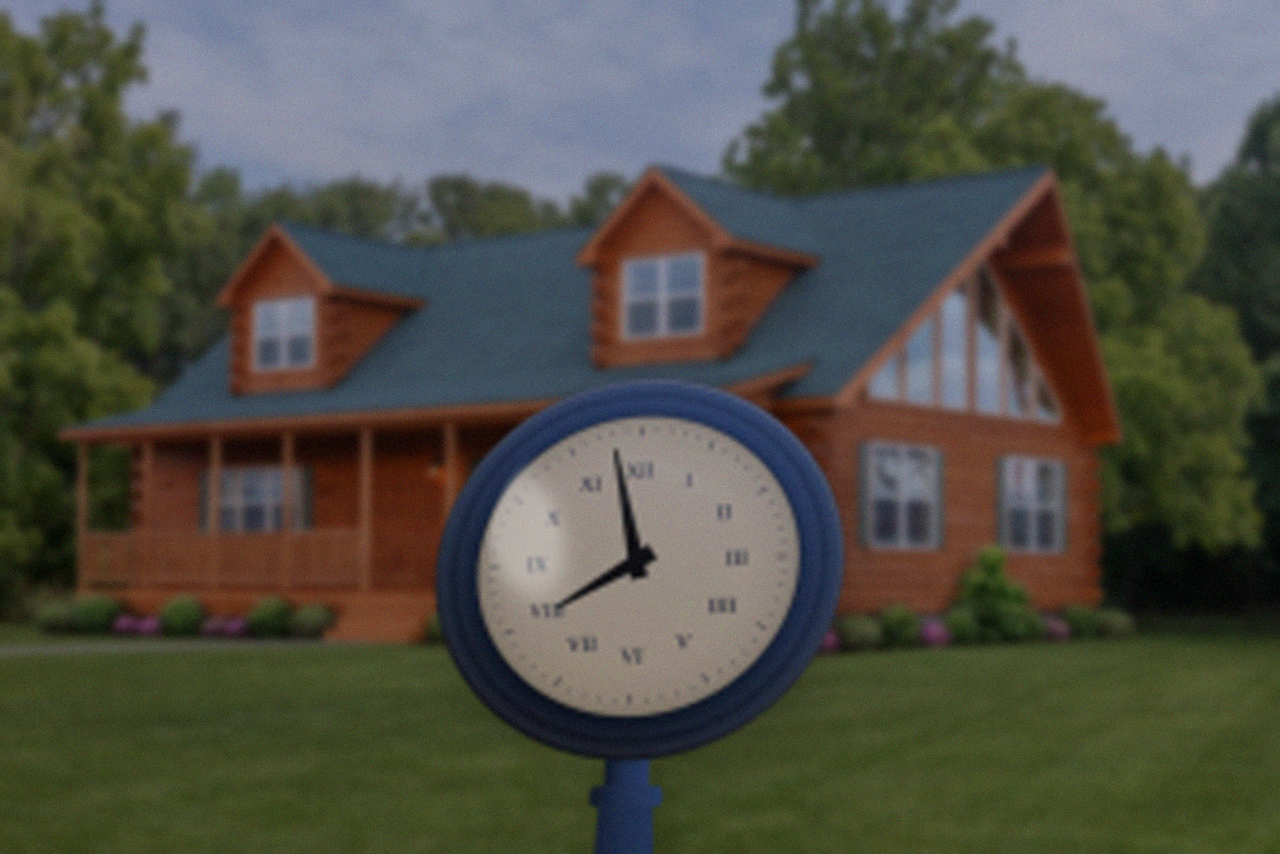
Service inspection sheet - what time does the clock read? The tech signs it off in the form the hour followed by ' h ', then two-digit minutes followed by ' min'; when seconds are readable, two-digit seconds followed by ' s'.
7 h 58 min
